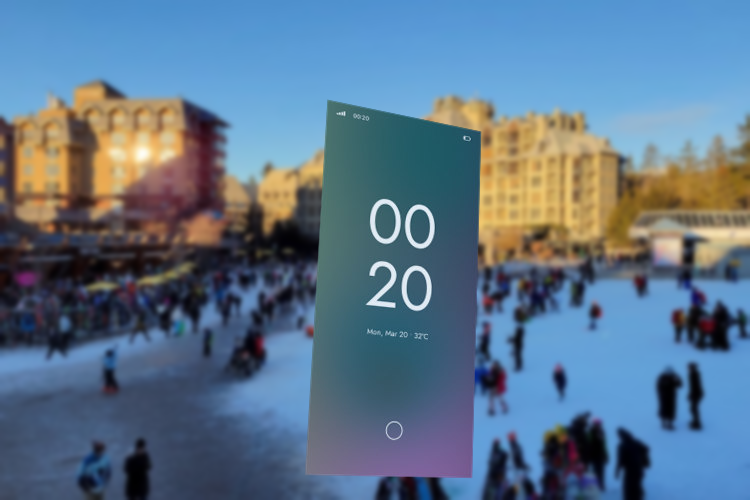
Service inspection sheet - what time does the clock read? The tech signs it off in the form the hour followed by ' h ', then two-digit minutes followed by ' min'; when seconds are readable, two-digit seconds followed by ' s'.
0 h 20 min
